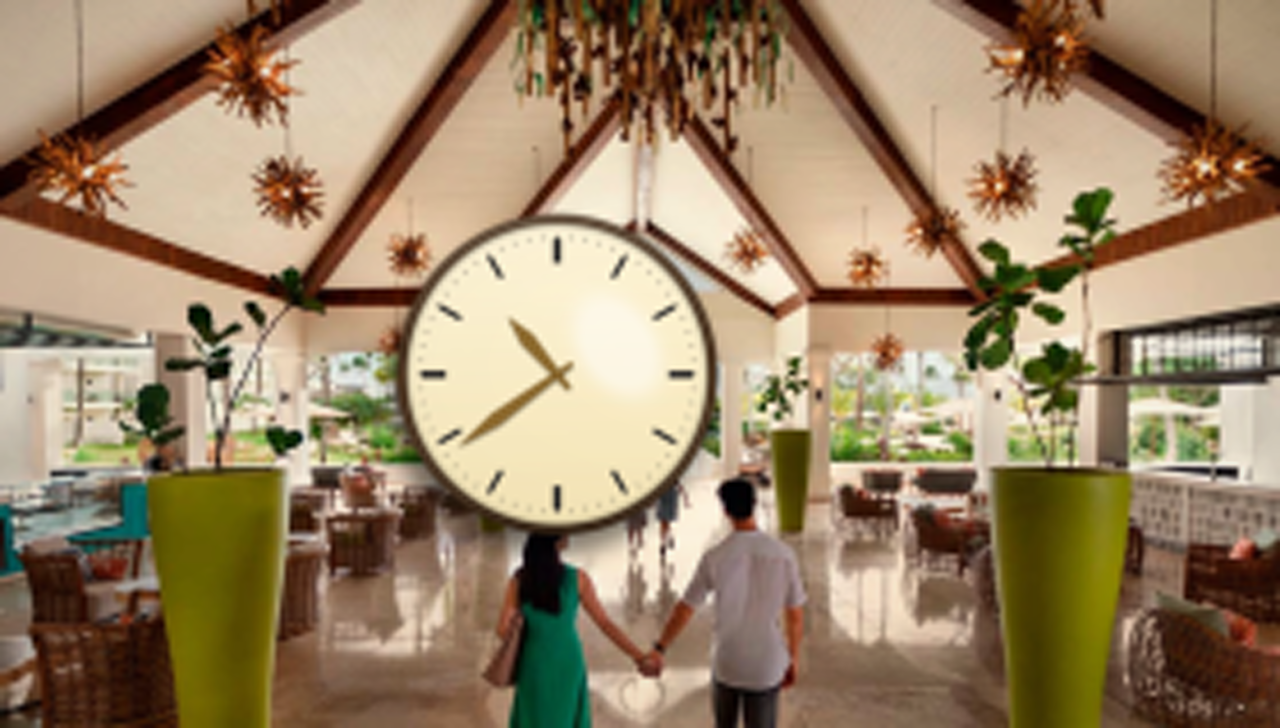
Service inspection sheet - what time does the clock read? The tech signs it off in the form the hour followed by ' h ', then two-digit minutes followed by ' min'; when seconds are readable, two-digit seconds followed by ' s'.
10 h 39 min
